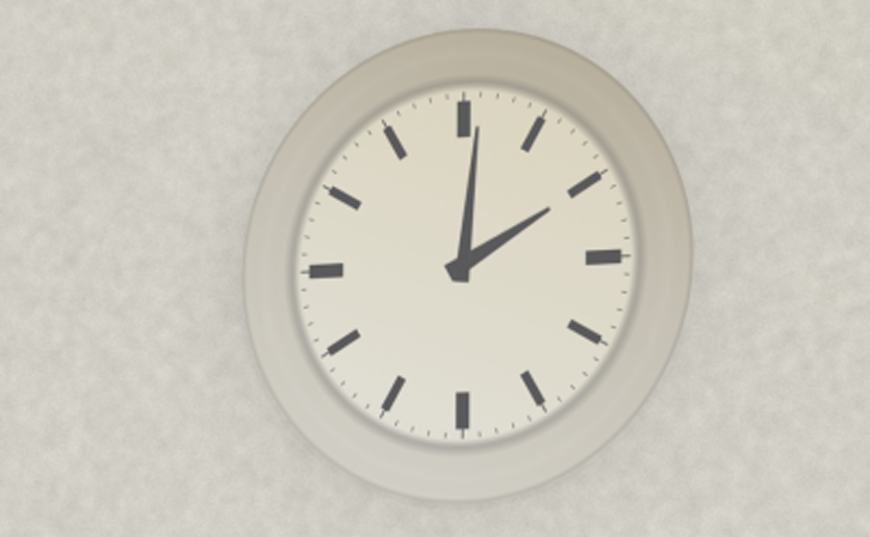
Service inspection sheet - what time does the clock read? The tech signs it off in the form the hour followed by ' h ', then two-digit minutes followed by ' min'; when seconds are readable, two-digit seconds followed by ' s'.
2 h 01 min
